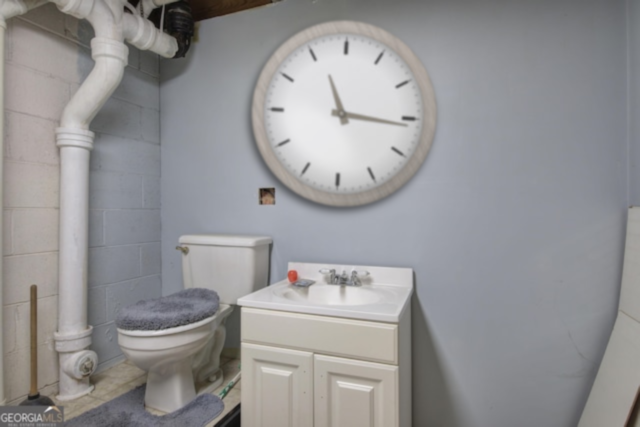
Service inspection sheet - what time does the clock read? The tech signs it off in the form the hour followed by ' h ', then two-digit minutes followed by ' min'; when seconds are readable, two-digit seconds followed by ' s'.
11 h 16 min
